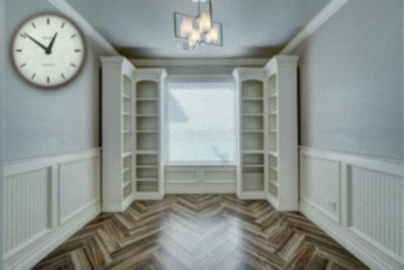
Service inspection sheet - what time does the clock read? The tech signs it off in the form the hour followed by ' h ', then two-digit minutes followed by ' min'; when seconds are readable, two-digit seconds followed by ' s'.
12 h 51 min
